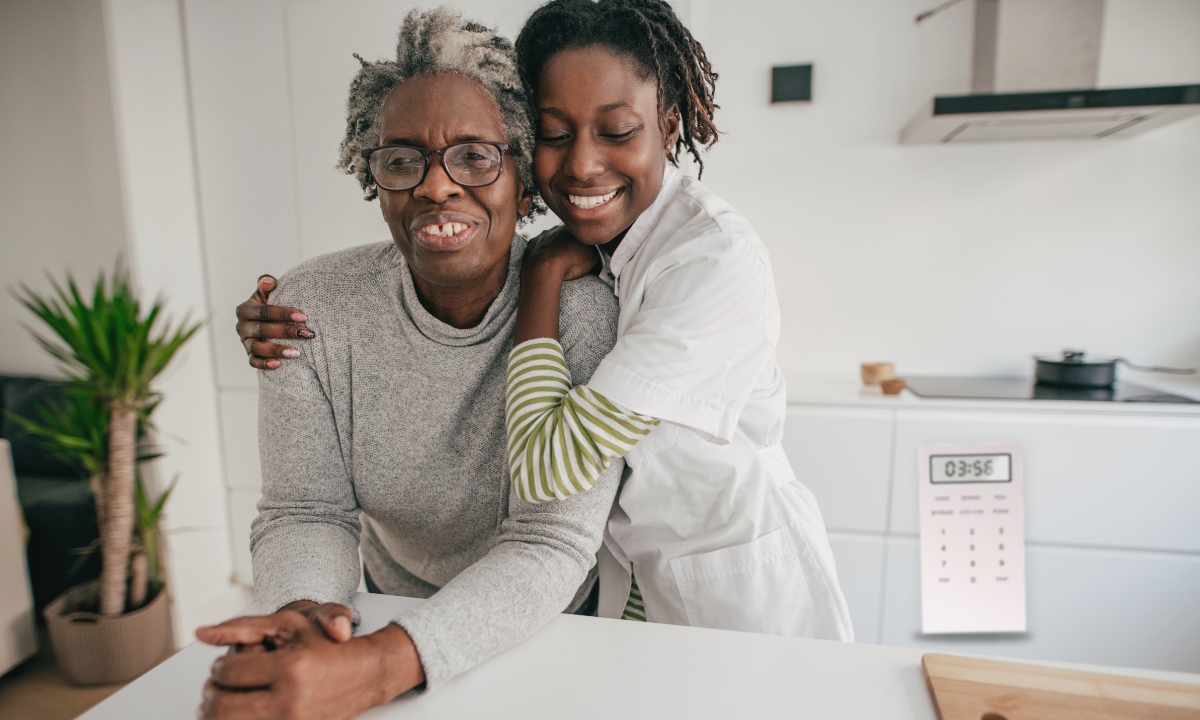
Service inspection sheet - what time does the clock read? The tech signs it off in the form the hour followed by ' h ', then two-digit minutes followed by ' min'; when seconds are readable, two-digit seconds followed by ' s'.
3 h 56 min
